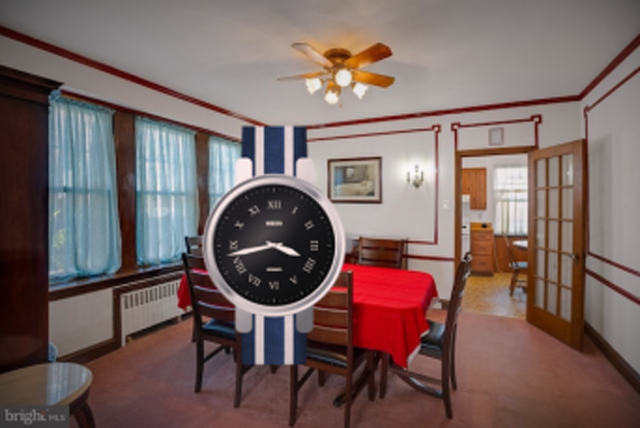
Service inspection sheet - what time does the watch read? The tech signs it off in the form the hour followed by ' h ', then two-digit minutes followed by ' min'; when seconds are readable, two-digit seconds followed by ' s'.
3 h 43 min
